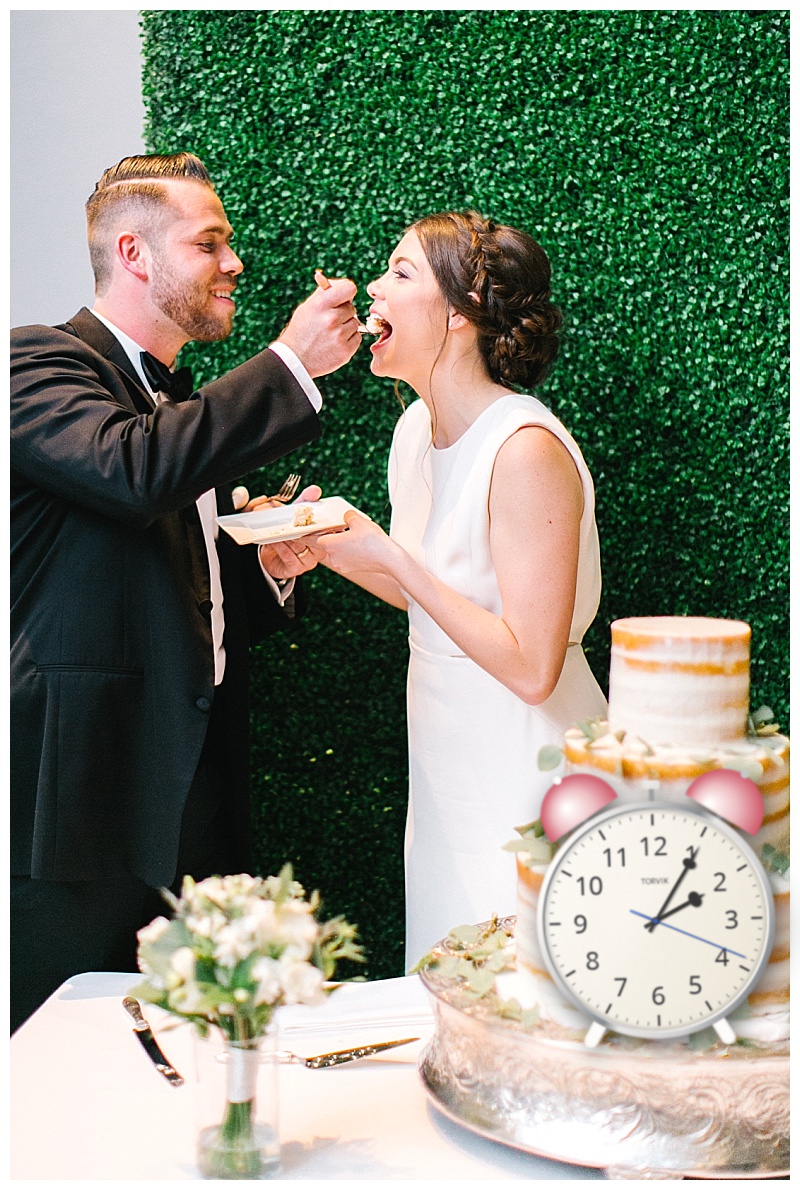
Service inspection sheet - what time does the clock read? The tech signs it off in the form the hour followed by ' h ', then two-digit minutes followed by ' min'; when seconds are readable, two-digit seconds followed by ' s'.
2 h 05 min 19 s
